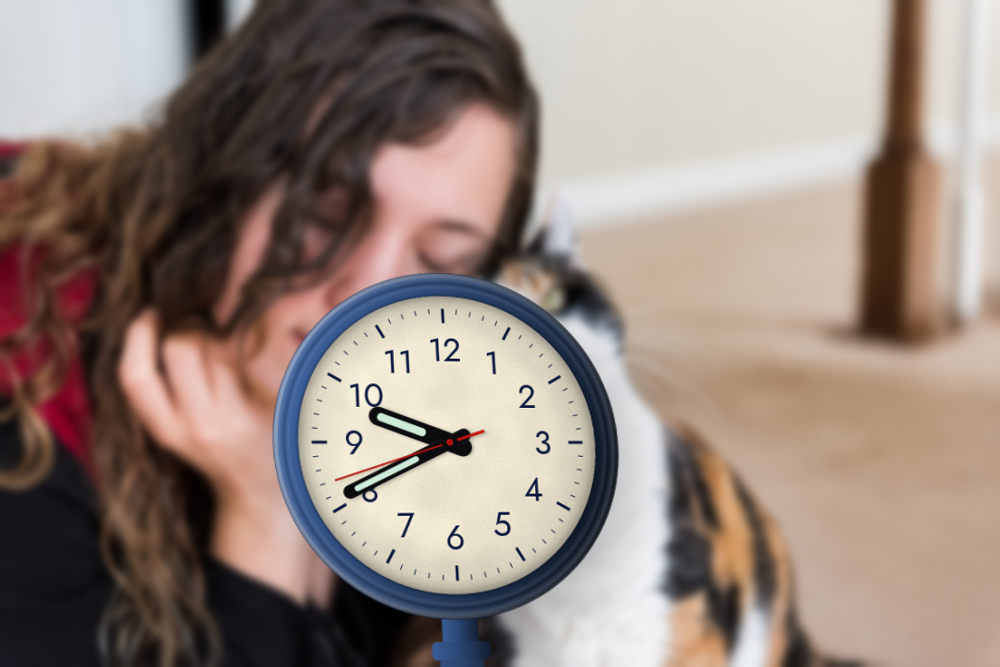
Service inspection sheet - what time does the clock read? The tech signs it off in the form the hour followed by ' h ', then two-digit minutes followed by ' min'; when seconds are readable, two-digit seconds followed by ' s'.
9 h 40 min 42 s
